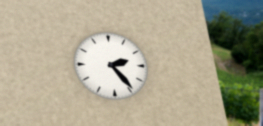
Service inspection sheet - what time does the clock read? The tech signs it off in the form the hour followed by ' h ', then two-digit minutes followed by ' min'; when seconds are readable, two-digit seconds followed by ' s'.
2 h 24 min
